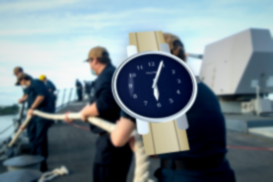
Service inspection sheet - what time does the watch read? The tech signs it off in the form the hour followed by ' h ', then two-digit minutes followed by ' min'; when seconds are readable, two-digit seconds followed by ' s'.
6 h 04 min
